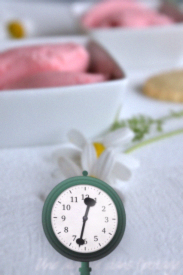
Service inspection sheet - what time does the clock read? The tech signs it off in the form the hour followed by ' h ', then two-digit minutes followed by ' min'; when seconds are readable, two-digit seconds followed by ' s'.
12 h 32 min
